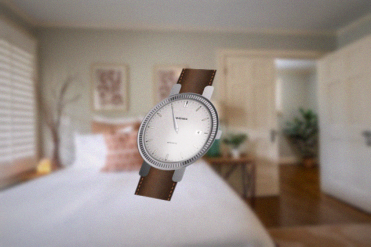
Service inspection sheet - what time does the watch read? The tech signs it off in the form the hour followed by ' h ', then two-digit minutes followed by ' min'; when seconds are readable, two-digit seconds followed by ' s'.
10 h 55 min
